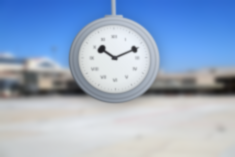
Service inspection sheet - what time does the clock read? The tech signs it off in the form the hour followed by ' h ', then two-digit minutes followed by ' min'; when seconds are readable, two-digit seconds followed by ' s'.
10 h 11 min
